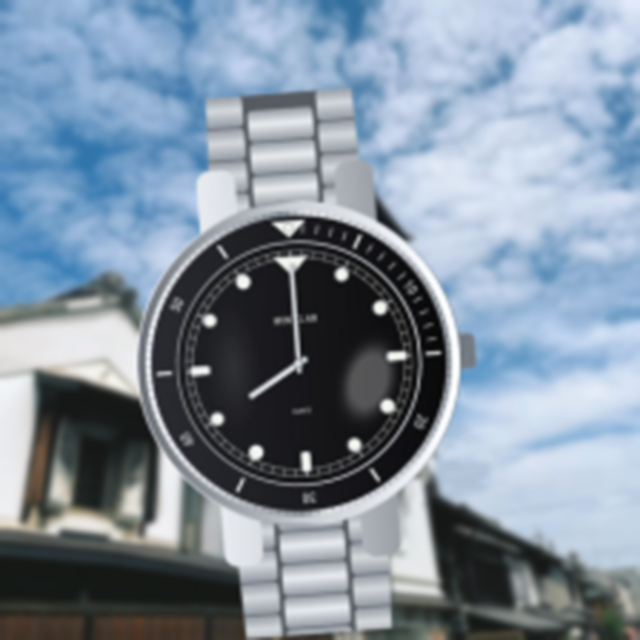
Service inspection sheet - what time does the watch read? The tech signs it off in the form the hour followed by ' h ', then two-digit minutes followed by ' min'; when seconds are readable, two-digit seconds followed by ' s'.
8 h 00 min
